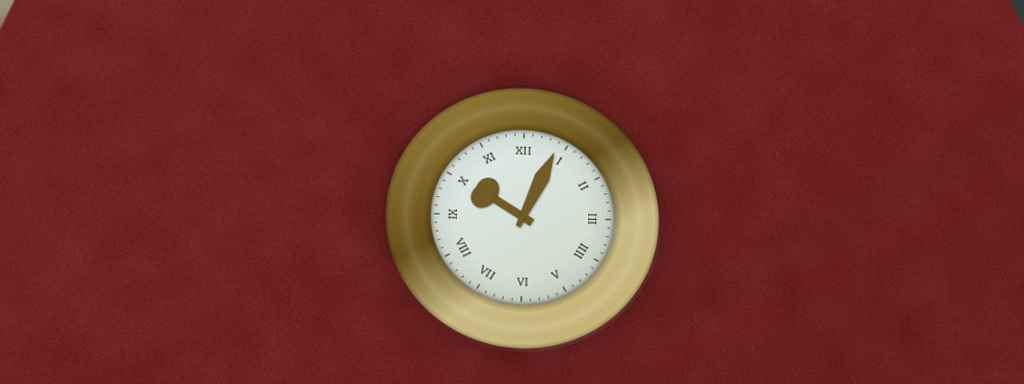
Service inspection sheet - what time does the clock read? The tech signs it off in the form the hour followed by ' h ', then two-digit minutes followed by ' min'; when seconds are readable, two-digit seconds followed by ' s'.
10 h 04 min
